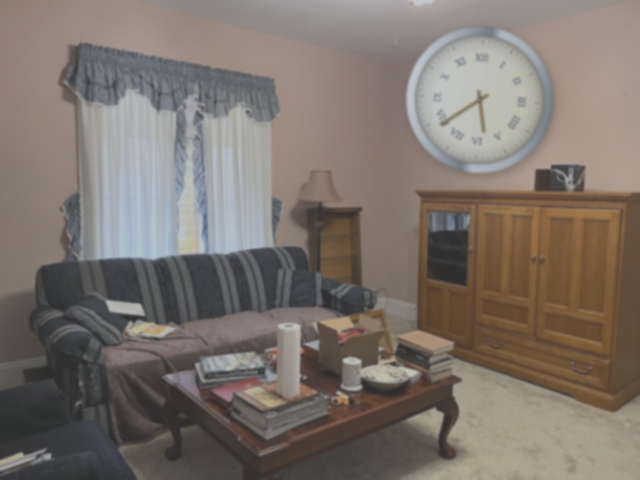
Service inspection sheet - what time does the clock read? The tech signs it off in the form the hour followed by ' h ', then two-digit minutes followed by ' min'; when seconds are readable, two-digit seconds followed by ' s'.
5 h 39 min
